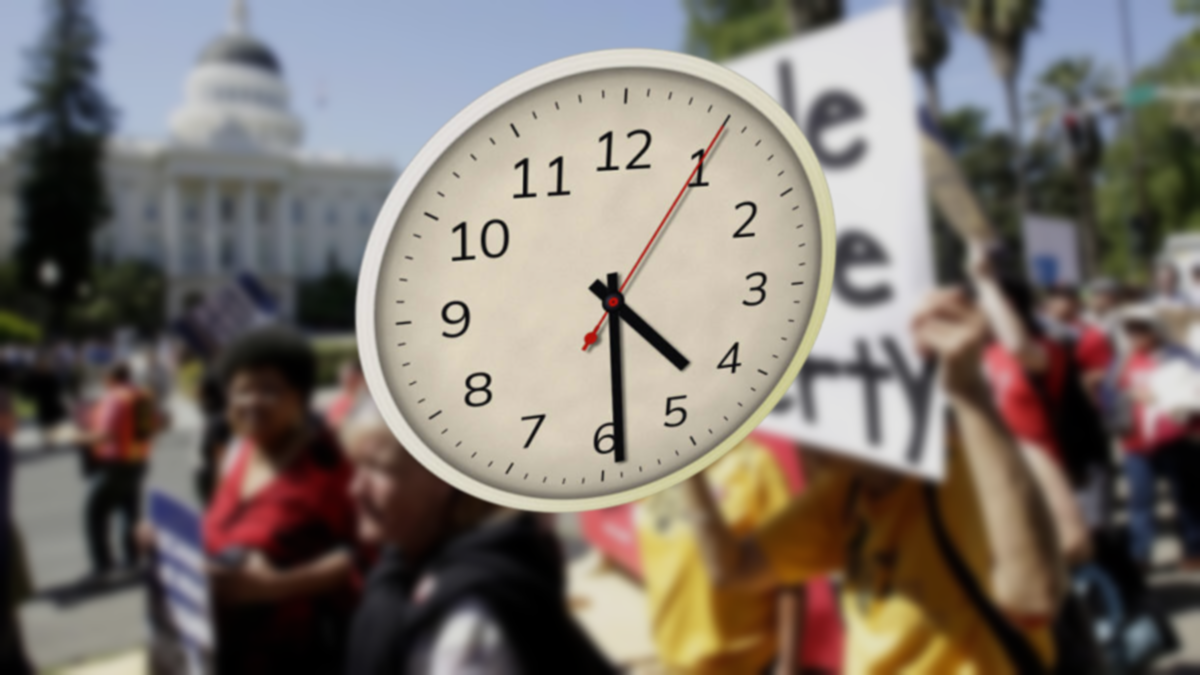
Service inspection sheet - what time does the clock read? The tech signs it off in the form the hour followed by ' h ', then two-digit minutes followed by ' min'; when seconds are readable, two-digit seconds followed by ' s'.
4 h 29 min 05 s
